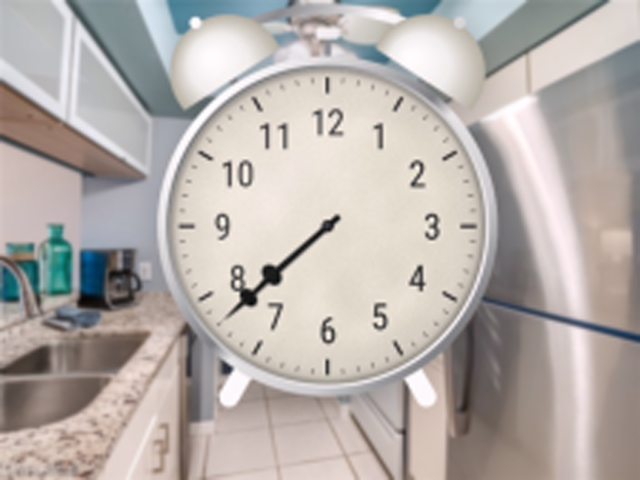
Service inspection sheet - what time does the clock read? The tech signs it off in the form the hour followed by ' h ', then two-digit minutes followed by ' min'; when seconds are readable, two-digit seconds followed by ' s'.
7 h 38 min
